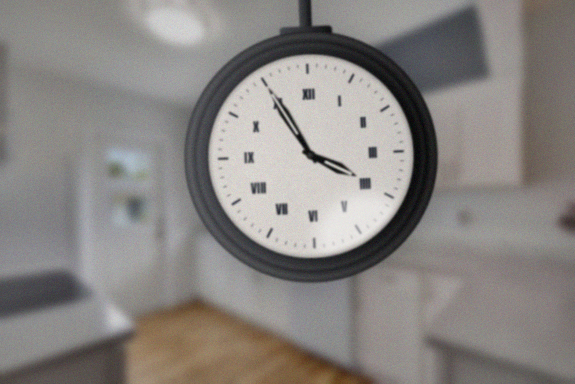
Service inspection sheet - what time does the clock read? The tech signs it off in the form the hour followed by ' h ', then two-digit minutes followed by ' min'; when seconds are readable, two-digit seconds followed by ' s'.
3 h 55 min
